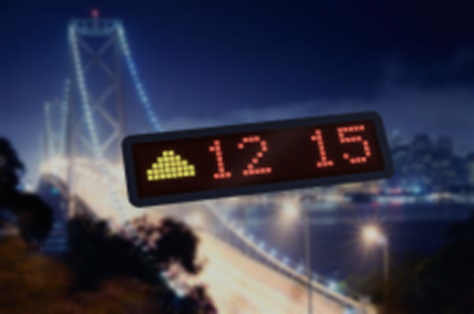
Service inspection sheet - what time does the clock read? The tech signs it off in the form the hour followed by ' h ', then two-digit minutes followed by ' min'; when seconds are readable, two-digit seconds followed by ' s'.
12 h 15 min
